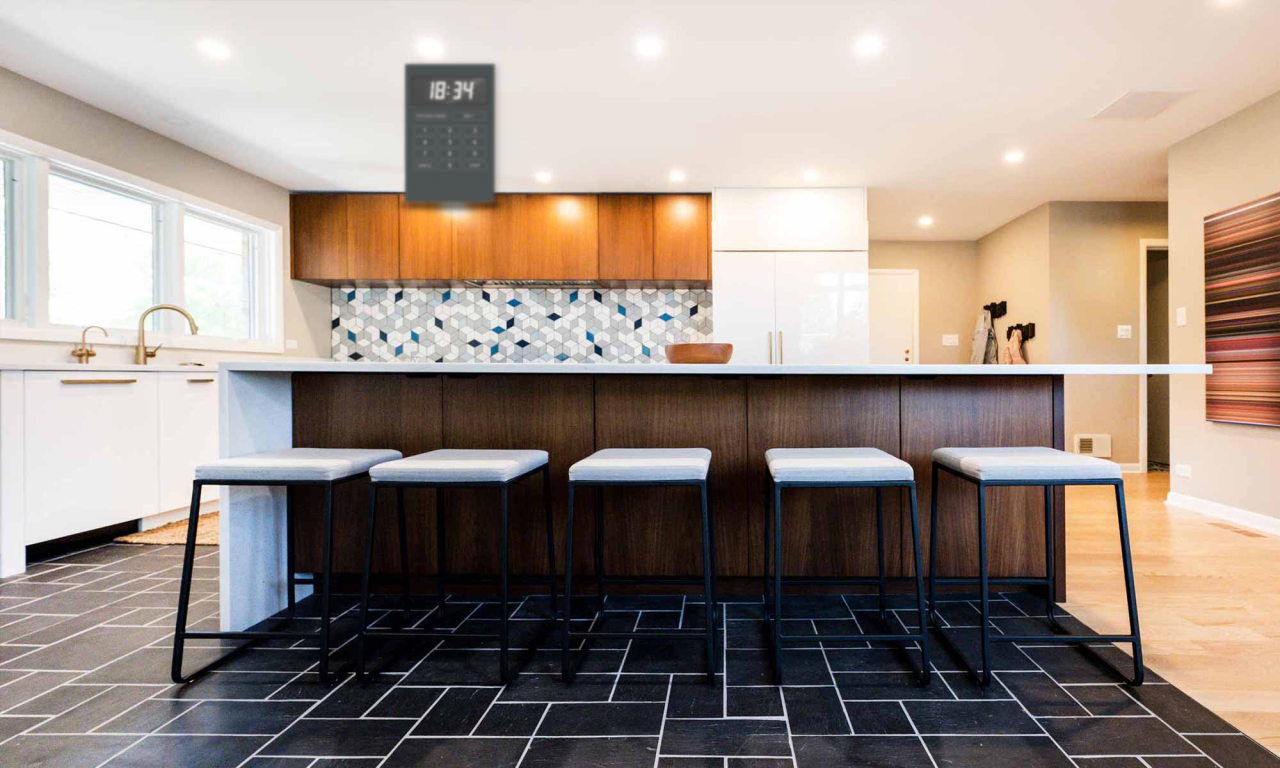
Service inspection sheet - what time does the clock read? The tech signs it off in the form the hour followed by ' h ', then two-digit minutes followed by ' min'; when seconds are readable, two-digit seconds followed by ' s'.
18 h 34 min
